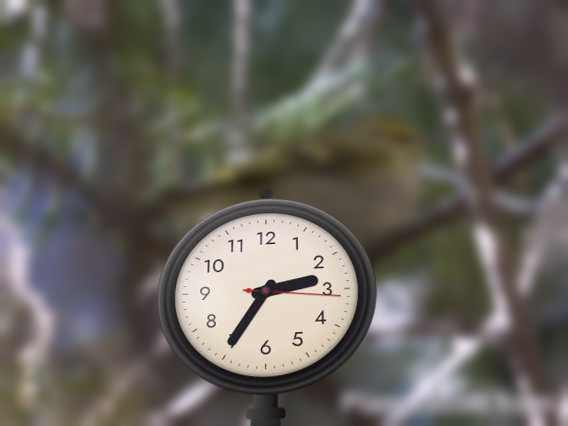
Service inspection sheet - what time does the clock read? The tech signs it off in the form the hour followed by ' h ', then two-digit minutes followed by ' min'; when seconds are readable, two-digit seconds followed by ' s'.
2 h 35 min 16 s
